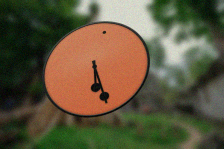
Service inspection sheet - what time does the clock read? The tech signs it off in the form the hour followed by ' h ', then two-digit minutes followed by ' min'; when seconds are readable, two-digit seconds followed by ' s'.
5 h 25 min
